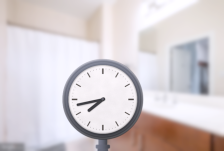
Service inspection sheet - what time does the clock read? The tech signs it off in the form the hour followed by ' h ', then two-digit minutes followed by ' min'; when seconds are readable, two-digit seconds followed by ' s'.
7 h 43 min
